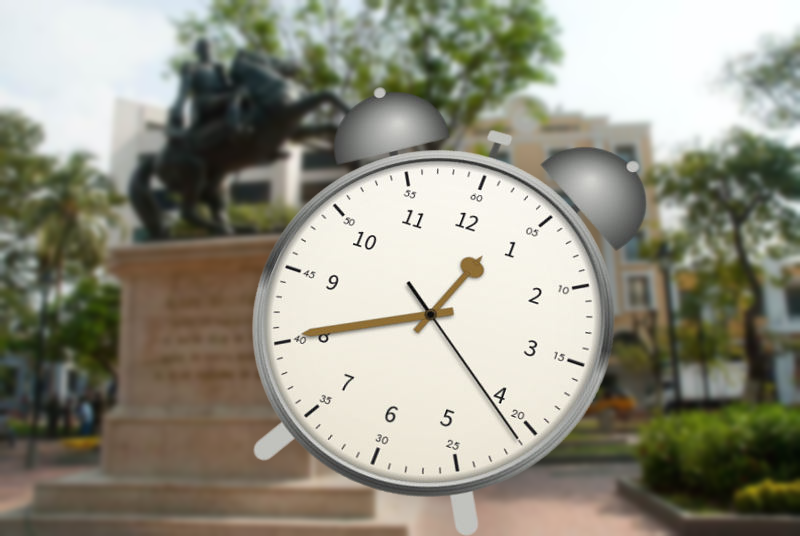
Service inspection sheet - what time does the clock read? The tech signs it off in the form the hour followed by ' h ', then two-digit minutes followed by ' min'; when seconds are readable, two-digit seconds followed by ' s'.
12 h 40 min 21 s
